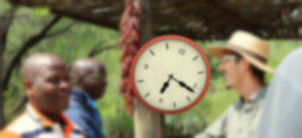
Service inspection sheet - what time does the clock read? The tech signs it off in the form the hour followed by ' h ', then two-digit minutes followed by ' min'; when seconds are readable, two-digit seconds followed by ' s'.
6 h 17 min
